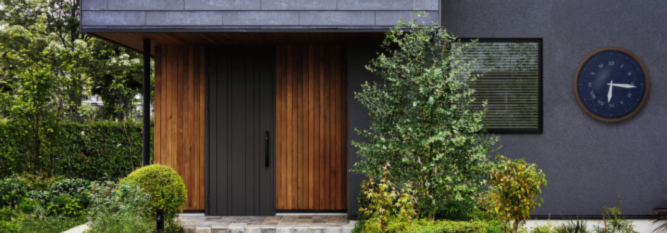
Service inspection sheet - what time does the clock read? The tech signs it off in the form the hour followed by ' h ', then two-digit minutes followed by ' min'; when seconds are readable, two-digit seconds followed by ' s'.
6 h 16 min
